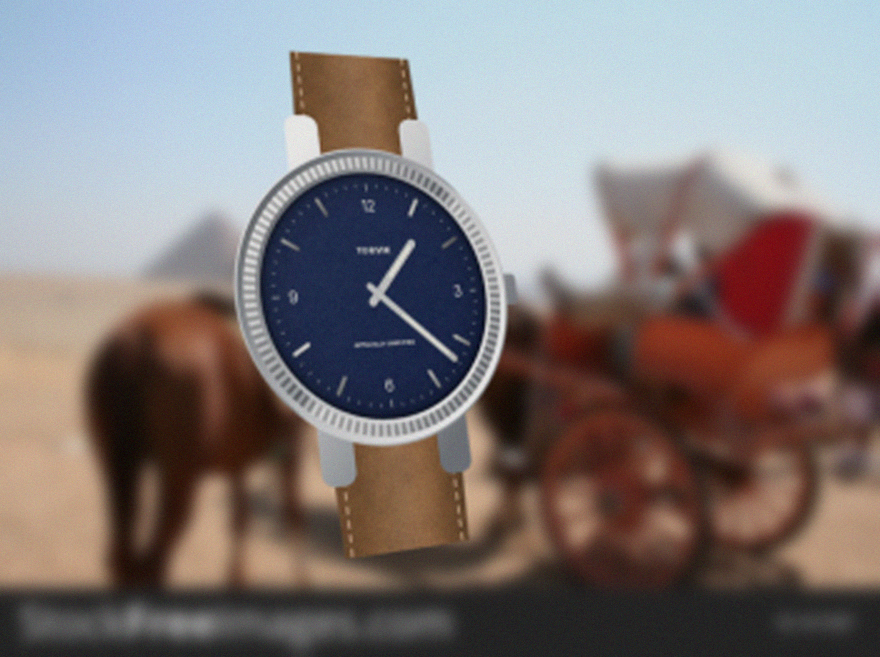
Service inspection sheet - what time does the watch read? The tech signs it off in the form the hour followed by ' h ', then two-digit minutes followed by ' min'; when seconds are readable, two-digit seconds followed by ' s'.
1 h 22 min
